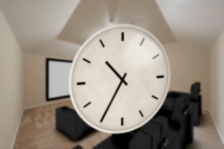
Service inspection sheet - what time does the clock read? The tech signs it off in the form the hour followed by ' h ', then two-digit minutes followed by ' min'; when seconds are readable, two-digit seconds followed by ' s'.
10 h 35 min
